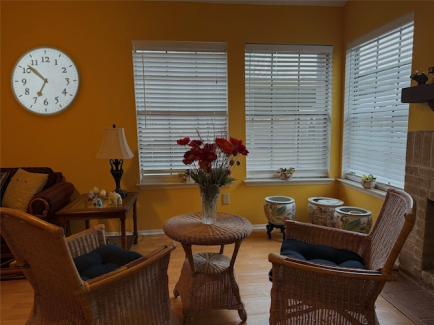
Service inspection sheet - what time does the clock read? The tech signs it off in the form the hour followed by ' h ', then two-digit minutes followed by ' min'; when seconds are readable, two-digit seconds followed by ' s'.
6 h 52 min
